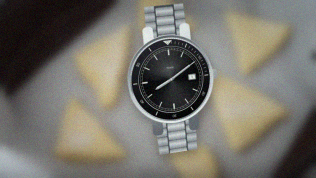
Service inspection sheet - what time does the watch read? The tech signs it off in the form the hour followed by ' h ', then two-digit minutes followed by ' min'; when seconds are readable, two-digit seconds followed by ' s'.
8 h 10 min
